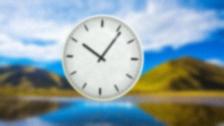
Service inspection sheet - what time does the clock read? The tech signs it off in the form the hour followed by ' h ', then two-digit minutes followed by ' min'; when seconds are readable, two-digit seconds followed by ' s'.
10 h 06 min
